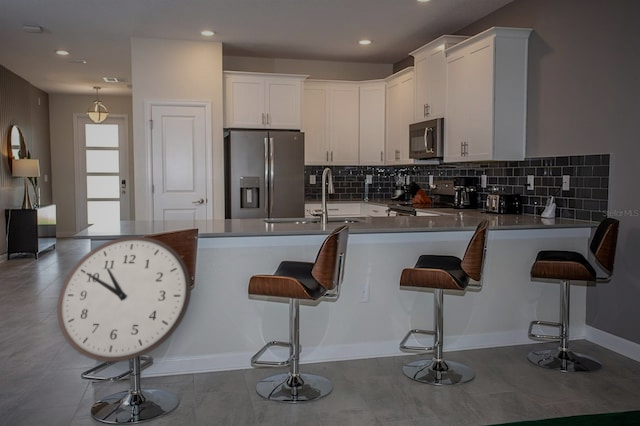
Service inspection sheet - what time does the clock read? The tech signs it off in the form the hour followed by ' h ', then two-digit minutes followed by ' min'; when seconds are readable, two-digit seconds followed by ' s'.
10 h 50 min
